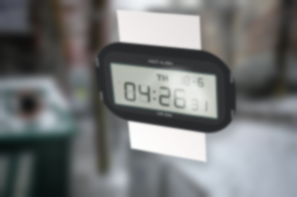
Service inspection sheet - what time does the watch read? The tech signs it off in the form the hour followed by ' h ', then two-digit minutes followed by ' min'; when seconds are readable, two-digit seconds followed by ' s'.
4 h 26 min
